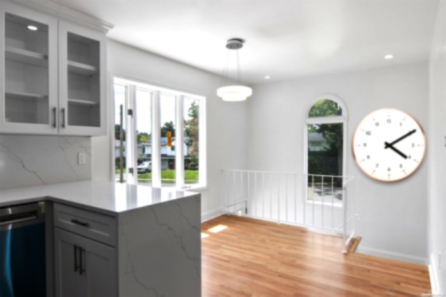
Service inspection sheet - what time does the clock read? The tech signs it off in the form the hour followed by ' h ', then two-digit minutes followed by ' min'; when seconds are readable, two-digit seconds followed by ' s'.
4 h 10 min
